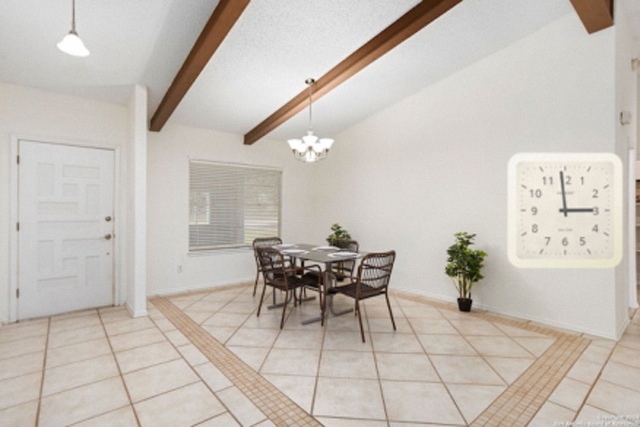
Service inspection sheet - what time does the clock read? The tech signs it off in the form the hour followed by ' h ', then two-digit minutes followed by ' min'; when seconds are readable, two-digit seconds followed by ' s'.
2 h 59 min
